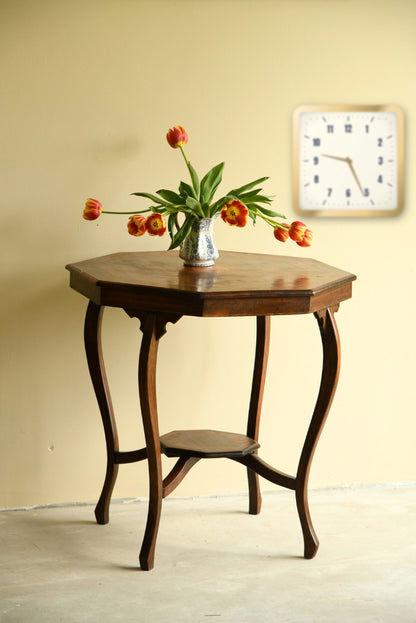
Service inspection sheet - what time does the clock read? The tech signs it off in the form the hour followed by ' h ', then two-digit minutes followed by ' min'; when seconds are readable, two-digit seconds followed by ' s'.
9 h 26 min
